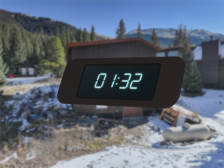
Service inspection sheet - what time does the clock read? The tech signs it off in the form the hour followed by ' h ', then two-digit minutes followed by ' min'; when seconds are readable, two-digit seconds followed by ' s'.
1 h 32 min
